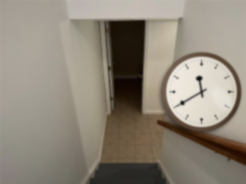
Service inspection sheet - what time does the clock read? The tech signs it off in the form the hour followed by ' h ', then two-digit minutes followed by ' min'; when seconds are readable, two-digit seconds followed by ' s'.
11 h 40 min
